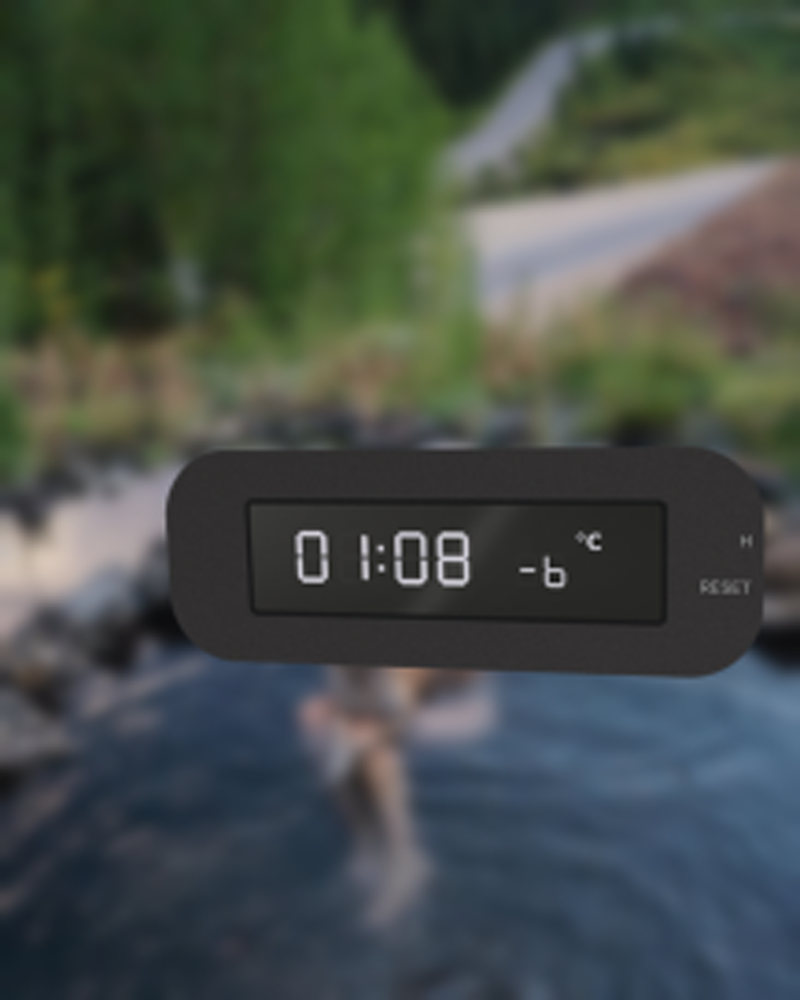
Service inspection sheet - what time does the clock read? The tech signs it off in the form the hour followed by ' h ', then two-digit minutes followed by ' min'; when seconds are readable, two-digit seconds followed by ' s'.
1 h 08 min
